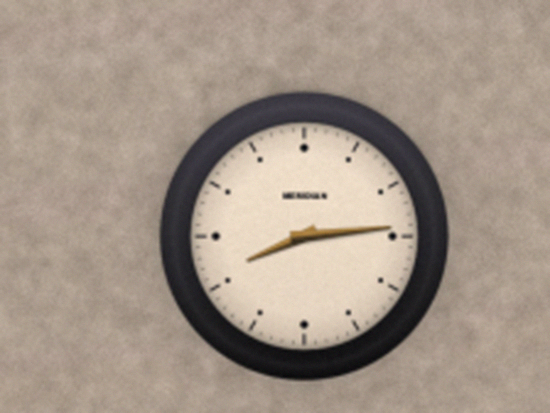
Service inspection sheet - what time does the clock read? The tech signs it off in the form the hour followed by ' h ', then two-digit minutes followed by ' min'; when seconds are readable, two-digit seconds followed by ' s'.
8 h 14 min
